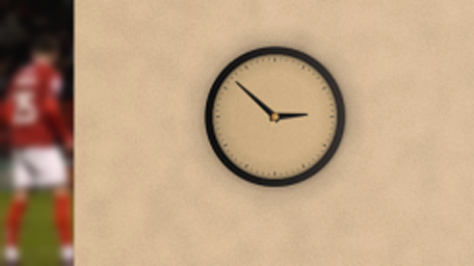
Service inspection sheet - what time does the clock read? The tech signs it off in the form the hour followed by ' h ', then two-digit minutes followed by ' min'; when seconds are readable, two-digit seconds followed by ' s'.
2 h 52 min
